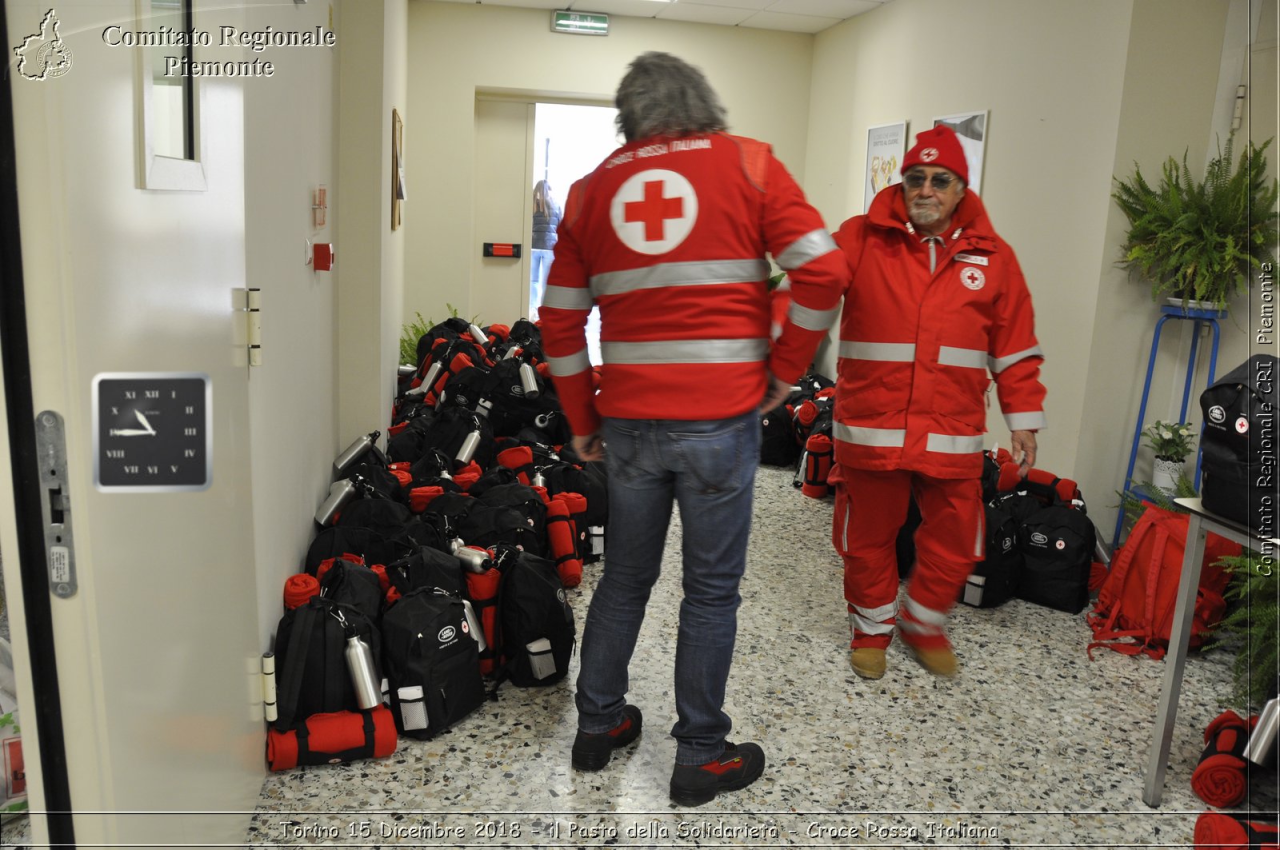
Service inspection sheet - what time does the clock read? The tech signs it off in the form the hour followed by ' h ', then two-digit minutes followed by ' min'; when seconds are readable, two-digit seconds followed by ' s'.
10 h 45 min
